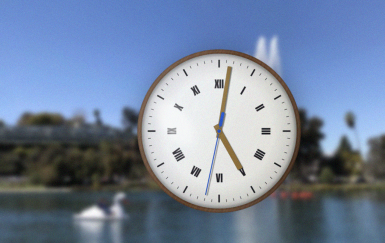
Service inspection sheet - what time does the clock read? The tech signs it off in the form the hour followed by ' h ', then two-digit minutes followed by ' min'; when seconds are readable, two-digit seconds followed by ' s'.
5 h 01 min 32 s
